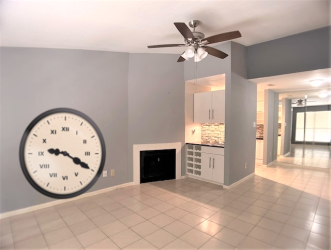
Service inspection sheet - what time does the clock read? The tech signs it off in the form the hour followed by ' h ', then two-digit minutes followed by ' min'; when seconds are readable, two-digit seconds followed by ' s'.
9 h 20 min
